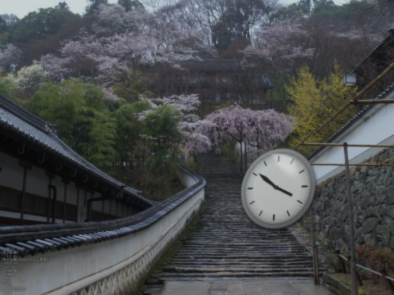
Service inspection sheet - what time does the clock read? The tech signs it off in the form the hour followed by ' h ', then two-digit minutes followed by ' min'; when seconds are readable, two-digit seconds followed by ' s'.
3 h 51 min
